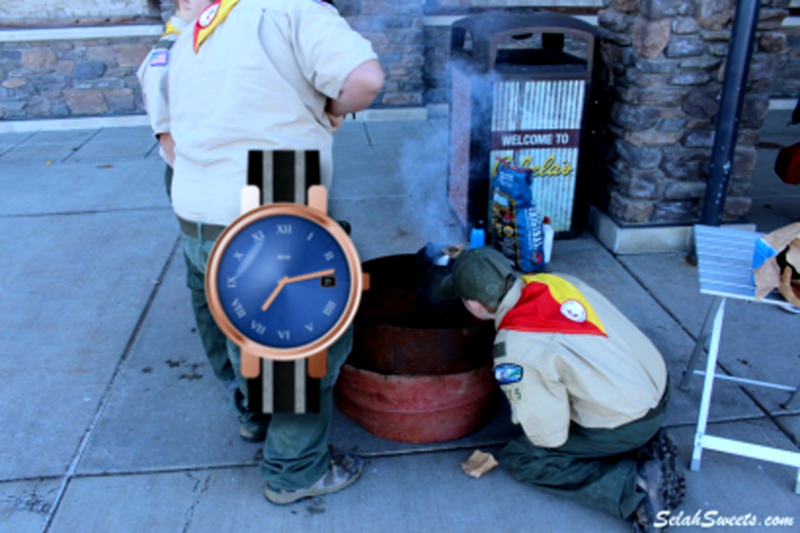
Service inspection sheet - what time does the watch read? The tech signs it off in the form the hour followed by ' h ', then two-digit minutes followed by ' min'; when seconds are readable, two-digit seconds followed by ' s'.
7 h 13 min
